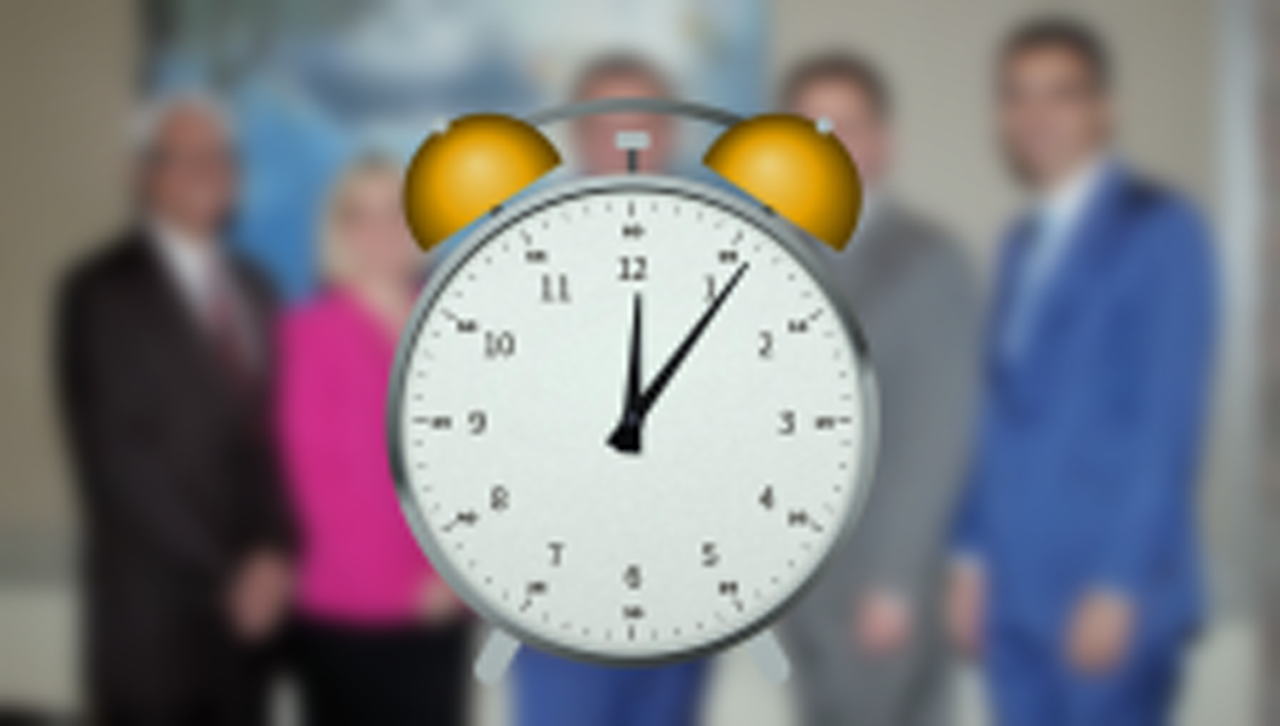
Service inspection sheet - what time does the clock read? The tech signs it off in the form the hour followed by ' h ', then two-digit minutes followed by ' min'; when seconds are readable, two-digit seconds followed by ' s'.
12 h 06 min
